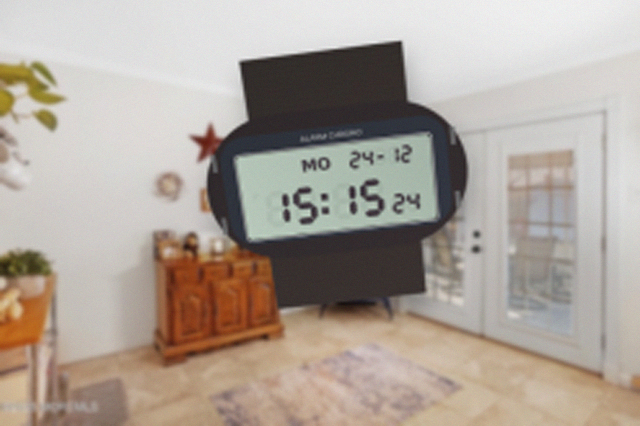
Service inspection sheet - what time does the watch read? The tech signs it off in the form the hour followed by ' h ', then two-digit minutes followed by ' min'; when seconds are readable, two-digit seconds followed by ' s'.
15 h 15 min 24 s
